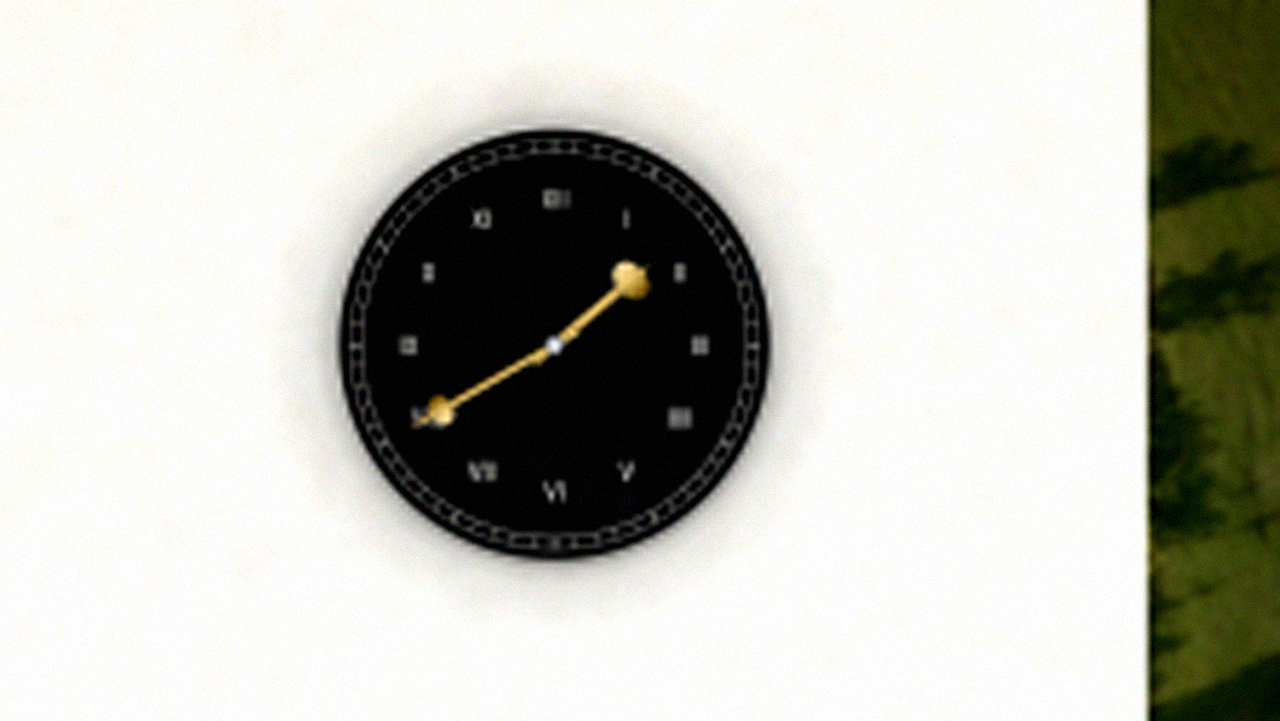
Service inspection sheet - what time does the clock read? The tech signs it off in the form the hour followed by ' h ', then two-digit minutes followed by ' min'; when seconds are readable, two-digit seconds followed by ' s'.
1 h 40 min
